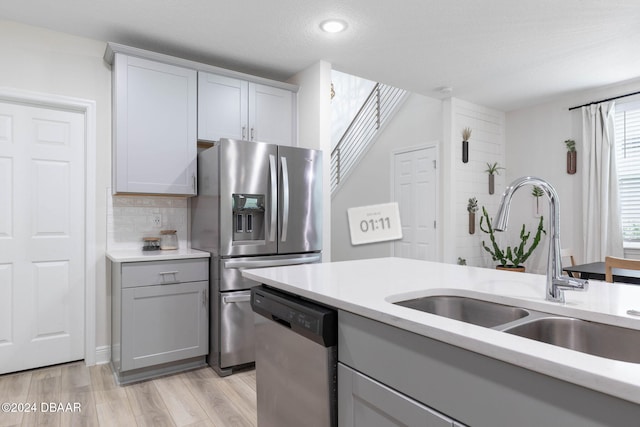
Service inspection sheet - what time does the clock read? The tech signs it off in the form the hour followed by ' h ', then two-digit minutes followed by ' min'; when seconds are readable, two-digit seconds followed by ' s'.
1 h 11 min
